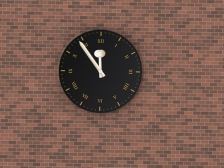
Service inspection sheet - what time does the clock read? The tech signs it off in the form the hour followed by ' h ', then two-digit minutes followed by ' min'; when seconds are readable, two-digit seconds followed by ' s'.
11 h 54 min
